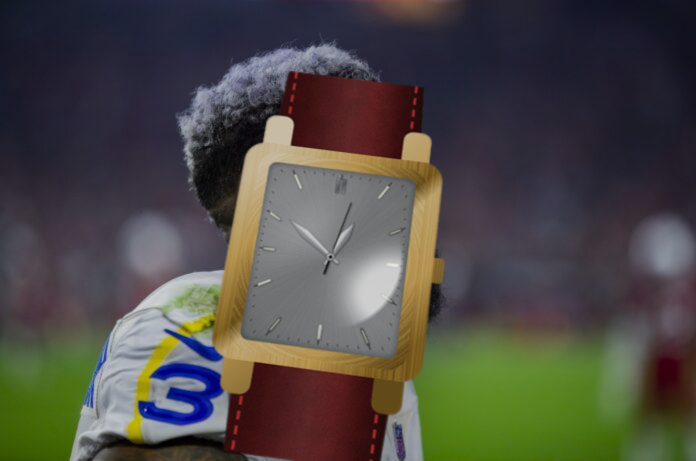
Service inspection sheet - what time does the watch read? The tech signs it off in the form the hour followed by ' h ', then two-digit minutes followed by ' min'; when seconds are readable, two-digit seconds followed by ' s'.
12 h 51 min 02 s
